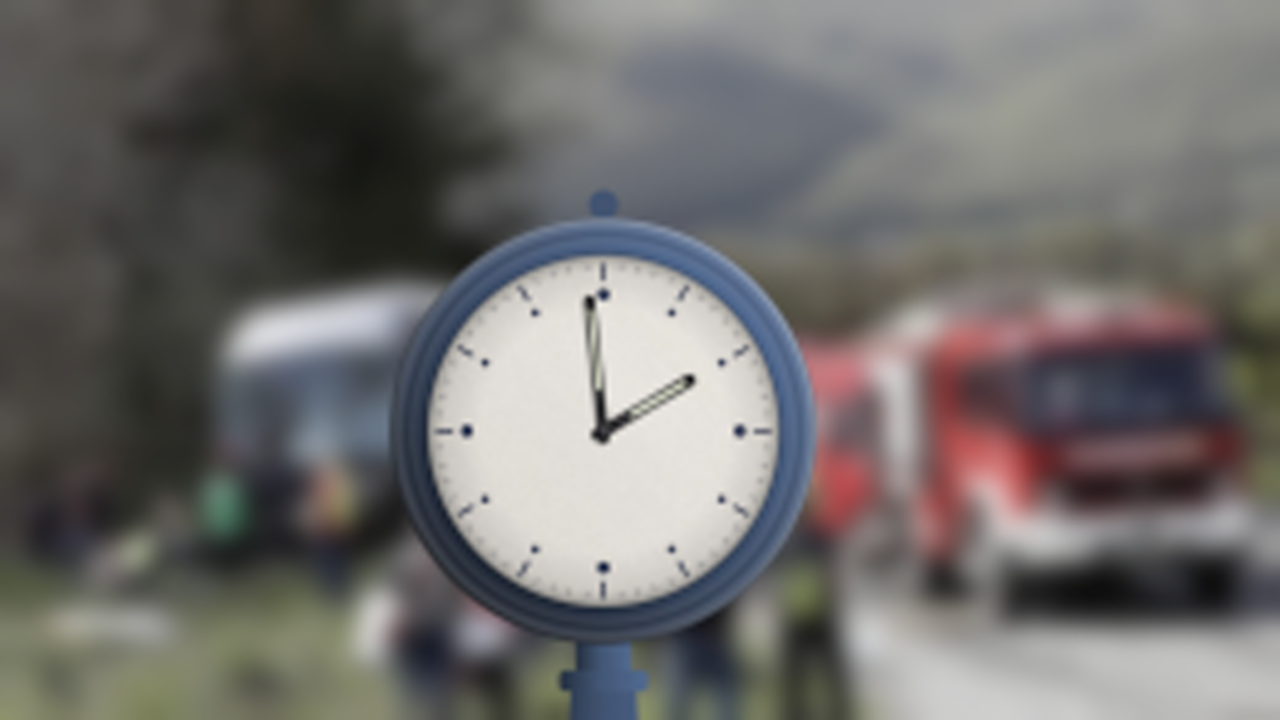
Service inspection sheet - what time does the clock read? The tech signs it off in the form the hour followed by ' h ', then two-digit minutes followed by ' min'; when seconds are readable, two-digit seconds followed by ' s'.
1 h 59 min
